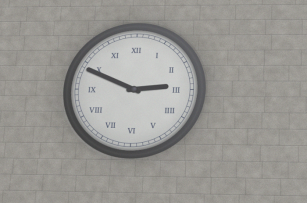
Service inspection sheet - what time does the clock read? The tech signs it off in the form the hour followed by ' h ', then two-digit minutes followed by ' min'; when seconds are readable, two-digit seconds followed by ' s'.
2 h 49 min
